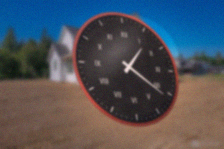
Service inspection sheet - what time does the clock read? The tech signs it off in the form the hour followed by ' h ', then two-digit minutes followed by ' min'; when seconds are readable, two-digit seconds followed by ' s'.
1 h 21 min
